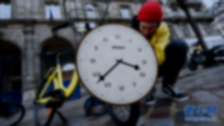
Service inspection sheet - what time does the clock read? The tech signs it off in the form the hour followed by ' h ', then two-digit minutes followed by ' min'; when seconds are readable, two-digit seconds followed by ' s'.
3 h 38 min
